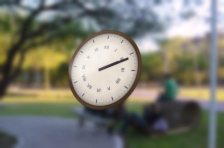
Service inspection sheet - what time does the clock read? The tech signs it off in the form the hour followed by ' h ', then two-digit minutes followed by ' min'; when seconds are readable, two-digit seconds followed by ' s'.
2 h 11 min
